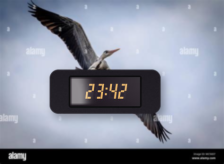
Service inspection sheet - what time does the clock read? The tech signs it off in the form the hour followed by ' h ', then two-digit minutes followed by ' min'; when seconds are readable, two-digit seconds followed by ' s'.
23 h 42 min
